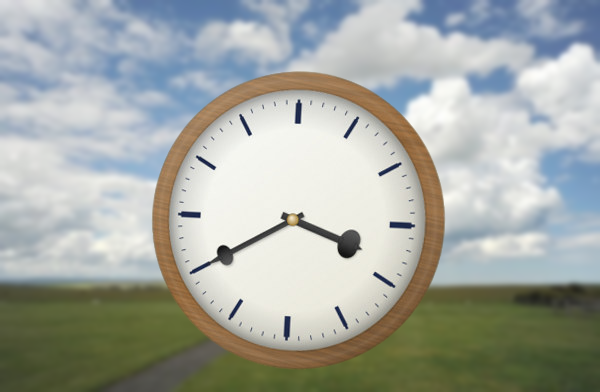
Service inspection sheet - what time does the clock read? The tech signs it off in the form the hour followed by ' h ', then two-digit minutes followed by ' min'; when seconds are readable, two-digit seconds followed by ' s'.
3 h 40 min
